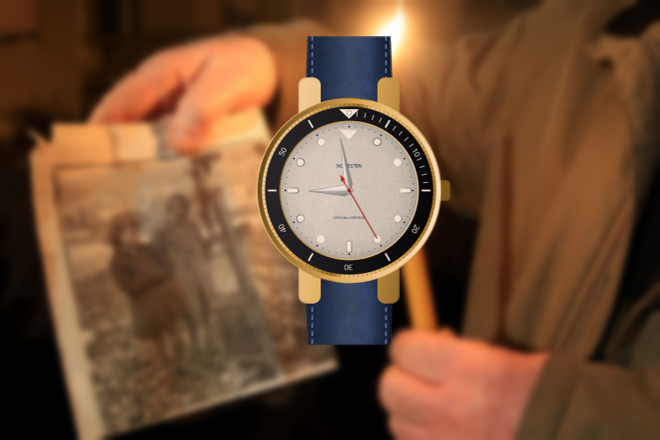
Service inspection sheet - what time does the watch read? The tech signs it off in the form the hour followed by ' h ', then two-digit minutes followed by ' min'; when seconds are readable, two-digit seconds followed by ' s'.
8 h 58 min 25 s
